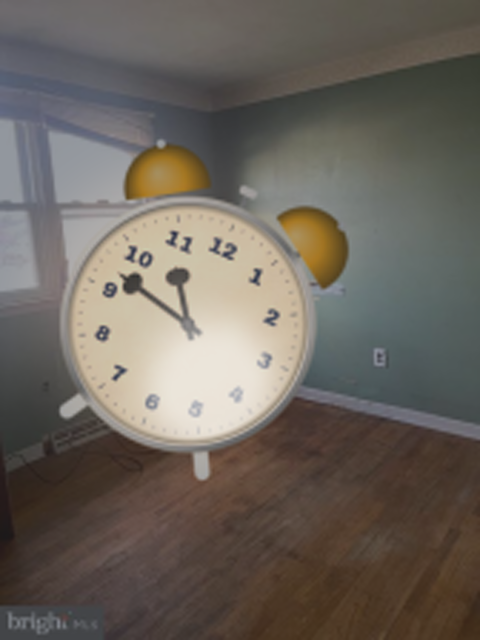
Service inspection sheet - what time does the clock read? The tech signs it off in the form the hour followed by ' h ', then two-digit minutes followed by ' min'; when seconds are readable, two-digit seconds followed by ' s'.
10 h 47 min
